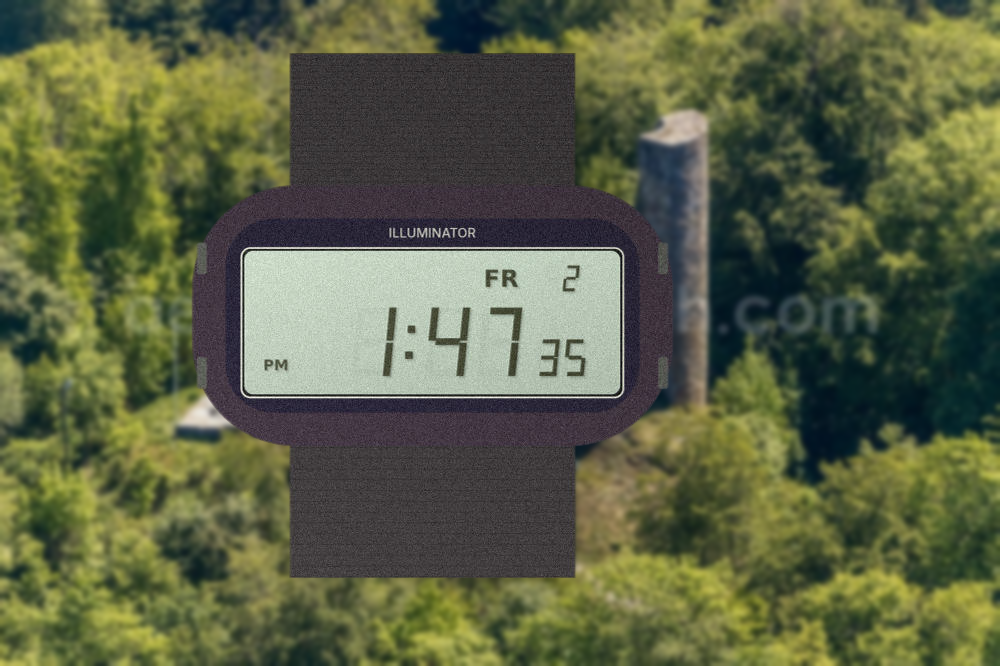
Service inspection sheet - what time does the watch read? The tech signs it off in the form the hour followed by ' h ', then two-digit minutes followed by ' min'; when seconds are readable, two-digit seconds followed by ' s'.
1 h 47 min 35 s
